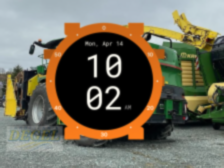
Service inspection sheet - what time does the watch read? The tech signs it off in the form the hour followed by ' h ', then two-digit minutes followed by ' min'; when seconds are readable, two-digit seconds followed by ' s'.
10 h 02 min
